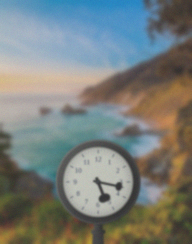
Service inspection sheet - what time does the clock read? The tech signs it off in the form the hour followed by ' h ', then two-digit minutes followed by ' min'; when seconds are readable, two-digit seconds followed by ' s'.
5 h 17 min
